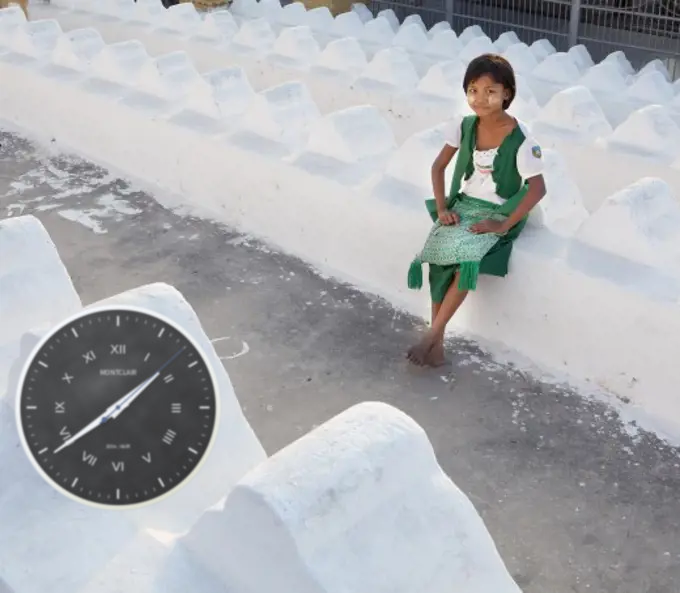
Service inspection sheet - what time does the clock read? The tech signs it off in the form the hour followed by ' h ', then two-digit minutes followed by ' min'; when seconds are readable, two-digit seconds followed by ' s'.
1 h 39 min 08 s
